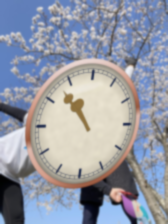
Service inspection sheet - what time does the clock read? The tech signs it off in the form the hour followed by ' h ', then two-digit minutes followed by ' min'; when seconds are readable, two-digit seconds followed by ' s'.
10 h 53 min
